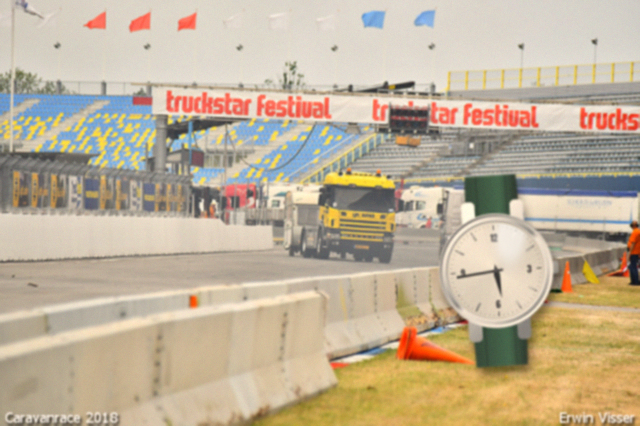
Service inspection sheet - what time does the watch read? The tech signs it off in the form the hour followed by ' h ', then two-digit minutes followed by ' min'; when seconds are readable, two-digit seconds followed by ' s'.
5 h 44 min
